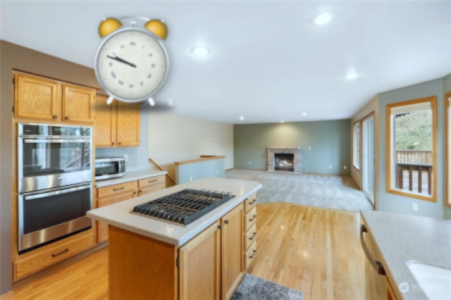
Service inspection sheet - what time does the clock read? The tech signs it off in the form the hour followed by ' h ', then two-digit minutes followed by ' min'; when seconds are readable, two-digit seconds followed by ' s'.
9 h 48 min
